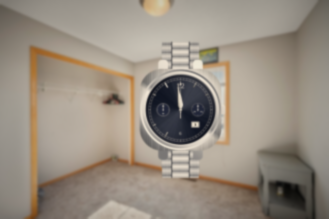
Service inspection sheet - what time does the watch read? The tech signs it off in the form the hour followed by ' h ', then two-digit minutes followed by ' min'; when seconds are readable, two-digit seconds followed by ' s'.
11 h 59 min
